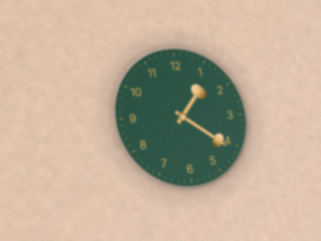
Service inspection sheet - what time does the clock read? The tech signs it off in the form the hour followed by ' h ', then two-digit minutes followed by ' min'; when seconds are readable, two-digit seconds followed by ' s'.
1 h 21 min
